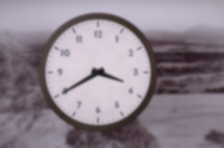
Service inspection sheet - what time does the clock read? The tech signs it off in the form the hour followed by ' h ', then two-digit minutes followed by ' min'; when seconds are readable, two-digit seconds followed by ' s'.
3 h 40 min
